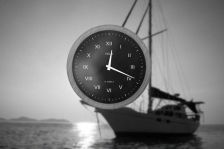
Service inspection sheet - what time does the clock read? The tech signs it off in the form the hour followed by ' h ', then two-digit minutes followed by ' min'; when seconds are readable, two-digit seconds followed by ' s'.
12 h 19 min
